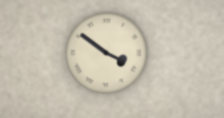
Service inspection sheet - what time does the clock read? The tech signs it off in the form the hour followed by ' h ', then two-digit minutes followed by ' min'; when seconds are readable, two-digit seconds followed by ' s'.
3 h 51 min
